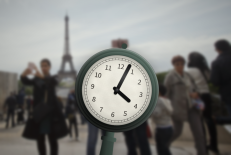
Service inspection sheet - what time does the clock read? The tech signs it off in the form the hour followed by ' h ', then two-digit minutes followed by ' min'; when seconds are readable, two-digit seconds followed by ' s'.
4 h 03 min
